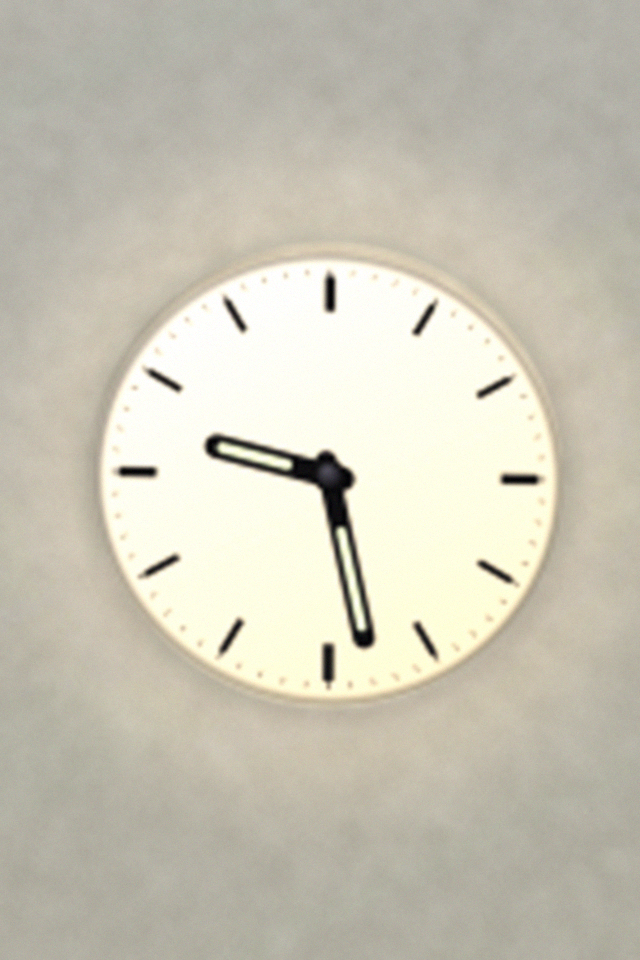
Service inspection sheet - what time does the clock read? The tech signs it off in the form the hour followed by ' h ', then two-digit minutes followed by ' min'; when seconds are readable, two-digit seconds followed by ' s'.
9 h 28 min
